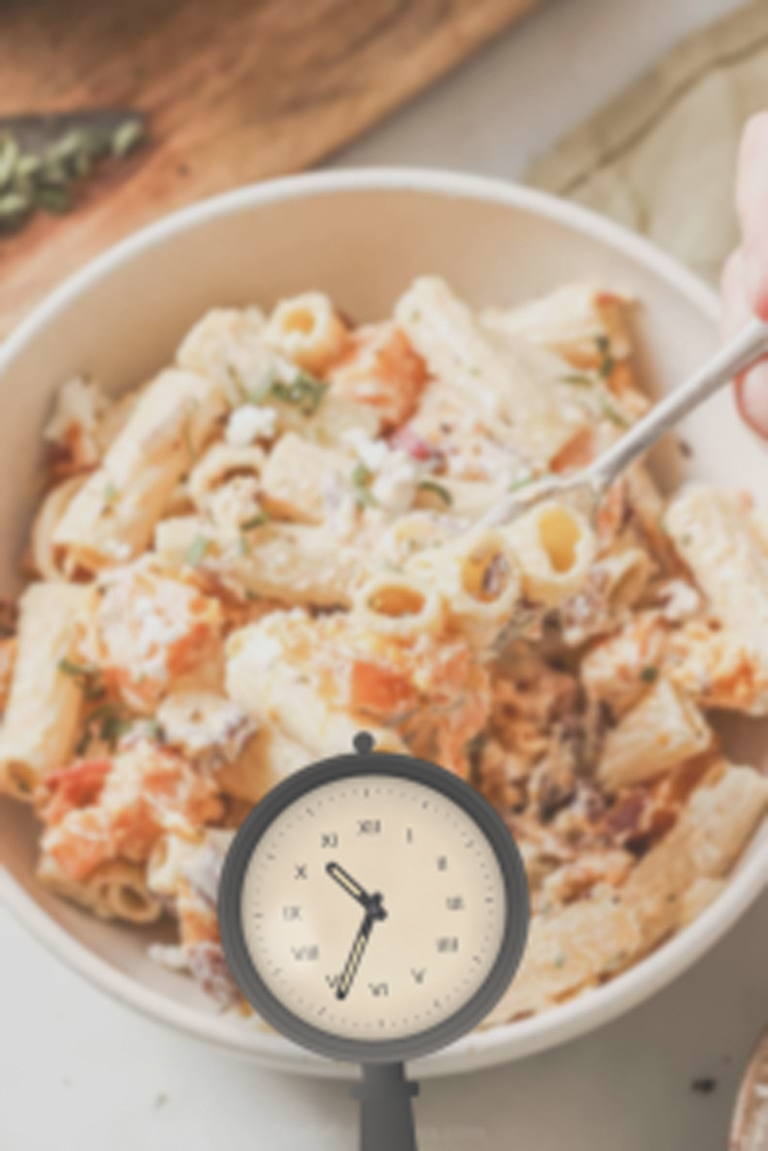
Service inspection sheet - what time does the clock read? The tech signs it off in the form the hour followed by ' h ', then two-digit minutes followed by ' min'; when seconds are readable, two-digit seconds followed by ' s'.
10 h 34 min
